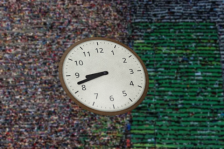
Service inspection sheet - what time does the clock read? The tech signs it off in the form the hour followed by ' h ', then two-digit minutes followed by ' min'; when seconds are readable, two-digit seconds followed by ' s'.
8 h 42 min
